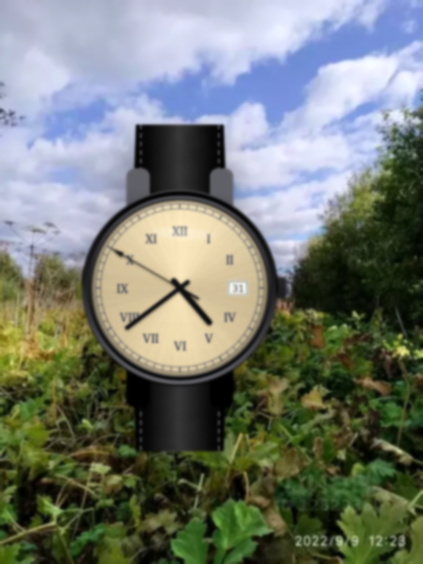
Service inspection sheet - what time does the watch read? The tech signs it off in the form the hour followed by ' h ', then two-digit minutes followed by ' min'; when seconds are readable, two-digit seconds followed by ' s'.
4 h 38 min 50 s
